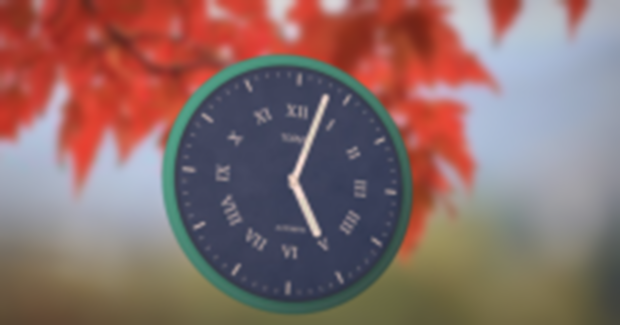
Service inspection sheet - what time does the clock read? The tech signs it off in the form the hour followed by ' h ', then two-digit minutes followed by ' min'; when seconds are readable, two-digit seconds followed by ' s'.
5 h 03 min
